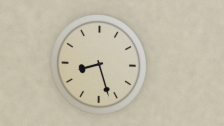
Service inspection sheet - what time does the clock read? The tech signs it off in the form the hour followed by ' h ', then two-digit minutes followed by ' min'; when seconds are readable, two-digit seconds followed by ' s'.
8 h 27 min
